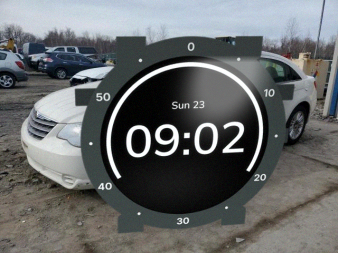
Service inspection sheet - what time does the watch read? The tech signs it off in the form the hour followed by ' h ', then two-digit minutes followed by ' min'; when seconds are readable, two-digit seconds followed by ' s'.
9 h 02 min
